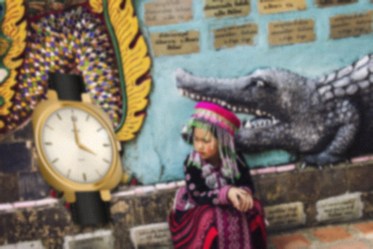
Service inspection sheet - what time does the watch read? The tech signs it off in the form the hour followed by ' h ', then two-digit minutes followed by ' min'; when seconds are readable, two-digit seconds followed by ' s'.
4 h 00 min
